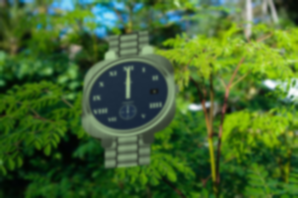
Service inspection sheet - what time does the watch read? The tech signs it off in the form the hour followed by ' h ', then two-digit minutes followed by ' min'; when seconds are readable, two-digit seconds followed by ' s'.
12 h 00 min
